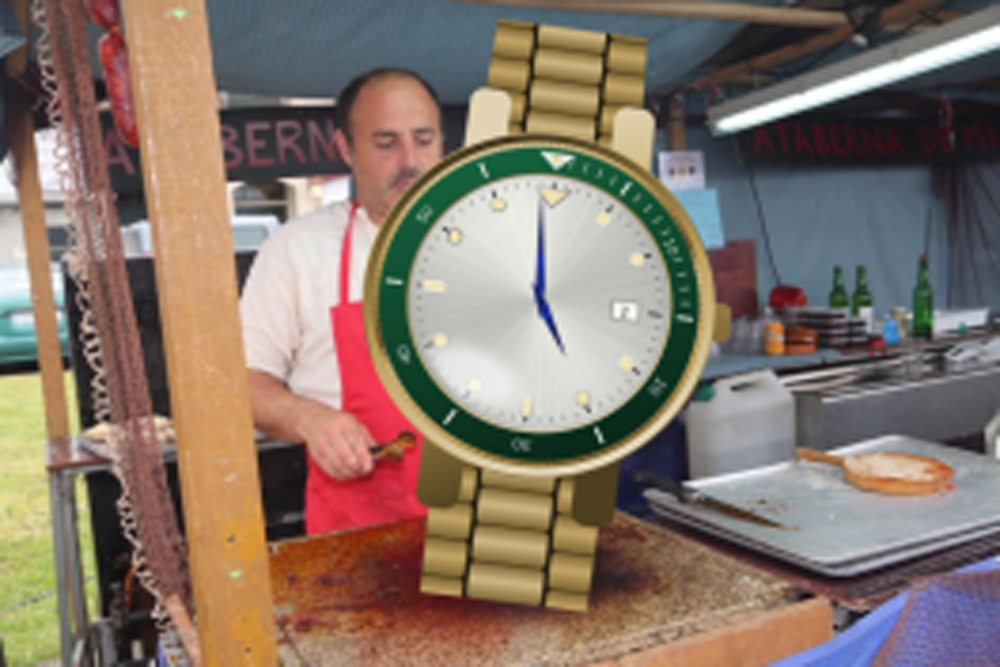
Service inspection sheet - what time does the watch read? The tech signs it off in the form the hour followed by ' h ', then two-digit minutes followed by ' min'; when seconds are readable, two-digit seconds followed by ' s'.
4 h 59 min
